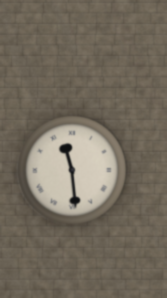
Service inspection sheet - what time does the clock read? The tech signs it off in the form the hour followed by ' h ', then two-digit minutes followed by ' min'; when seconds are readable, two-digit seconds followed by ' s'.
11 h 29 min
